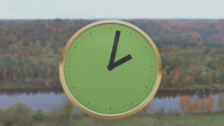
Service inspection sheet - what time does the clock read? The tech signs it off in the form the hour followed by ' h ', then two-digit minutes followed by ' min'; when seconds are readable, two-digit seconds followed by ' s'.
2 h 02 min
